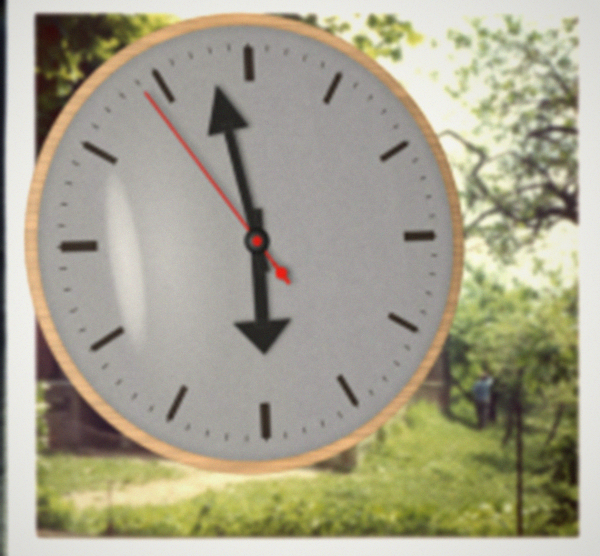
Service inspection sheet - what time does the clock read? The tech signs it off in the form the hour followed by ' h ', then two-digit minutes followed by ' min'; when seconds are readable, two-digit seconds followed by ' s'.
5 h 57 min 54 s
